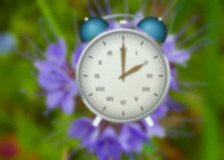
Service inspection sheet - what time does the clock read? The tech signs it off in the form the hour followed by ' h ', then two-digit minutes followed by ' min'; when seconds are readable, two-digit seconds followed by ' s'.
2 h 00 min
